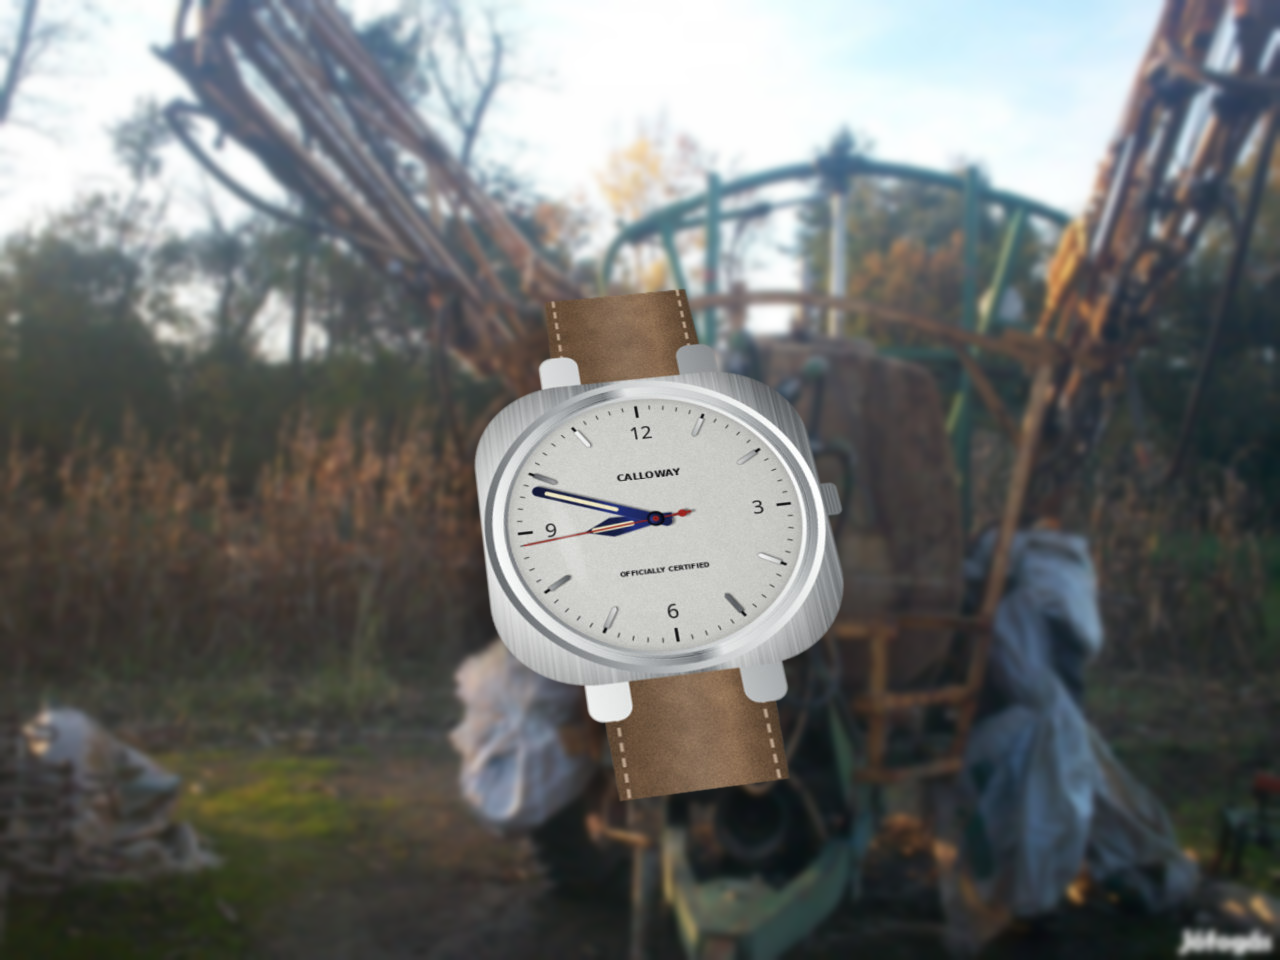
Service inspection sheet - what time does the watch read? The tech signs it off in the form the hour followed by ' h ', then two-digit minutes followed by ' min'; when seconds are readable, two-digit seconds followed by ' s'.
8 h 48 min 44 s
